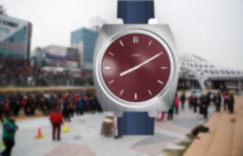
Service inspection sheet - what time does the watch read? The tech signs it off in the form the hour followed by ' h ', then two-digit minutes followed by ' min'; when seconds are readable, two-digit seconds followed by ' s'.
8 h 10 min
